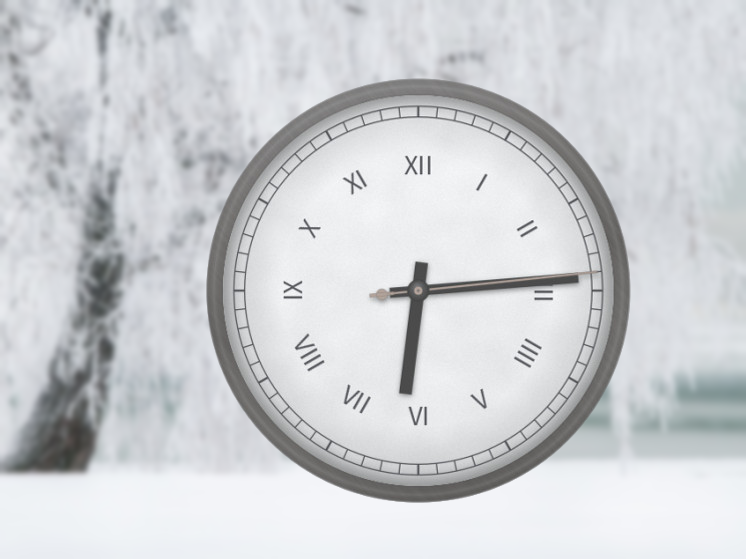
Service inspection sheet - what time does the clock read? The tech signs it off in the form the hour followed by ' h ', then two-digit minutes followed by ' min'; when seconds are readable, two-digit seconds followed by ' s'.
6 h 14 min 14 s
